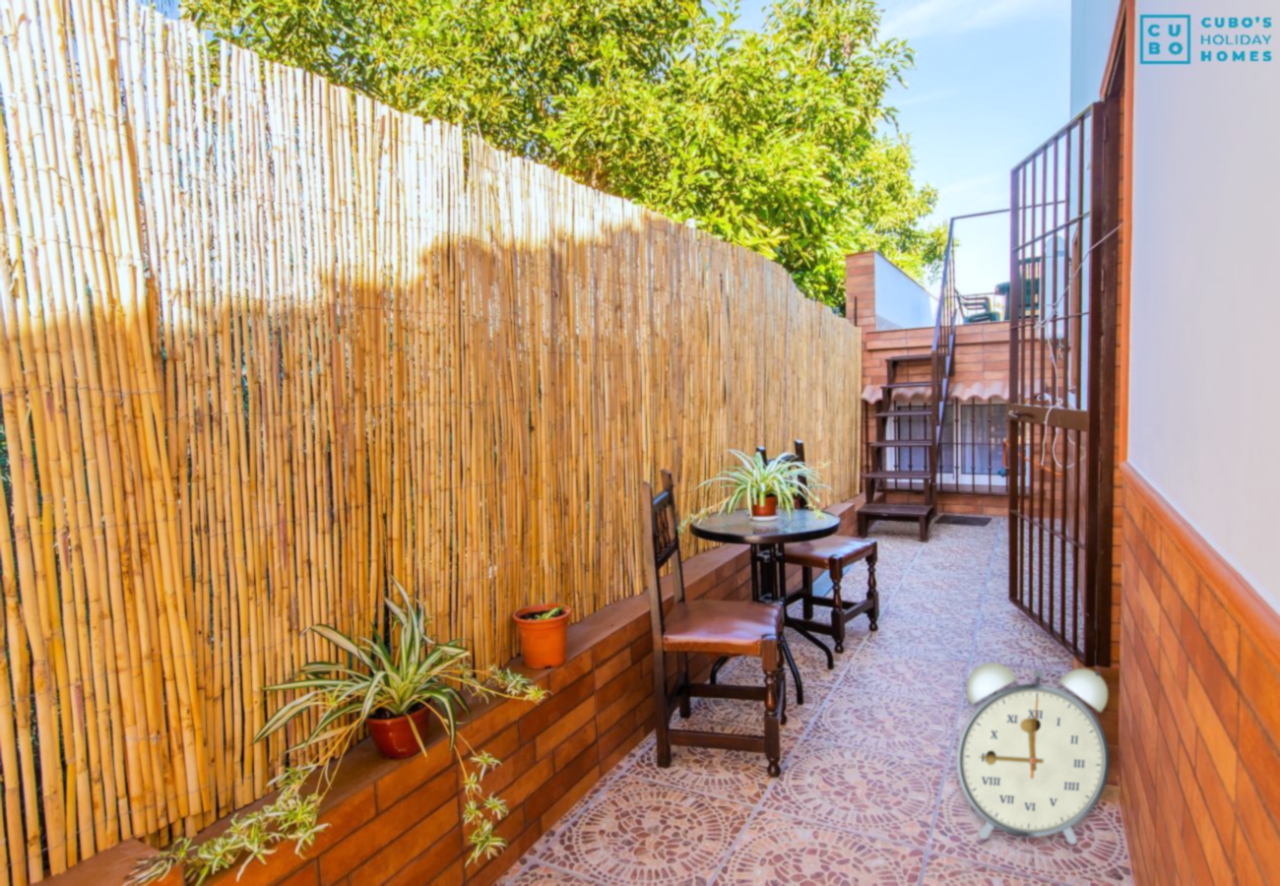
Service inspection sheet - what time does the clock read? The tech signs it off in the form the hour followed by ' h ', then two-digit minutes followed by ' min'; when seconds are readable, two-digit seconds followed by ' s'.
11 h 45 min 00 s
